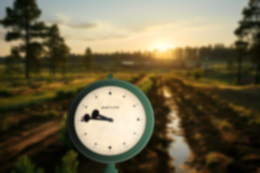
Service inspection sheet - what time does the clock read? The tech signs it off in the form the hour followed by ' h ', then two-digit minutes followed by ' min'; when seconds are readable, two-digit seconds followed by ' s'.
9 h 46 min
